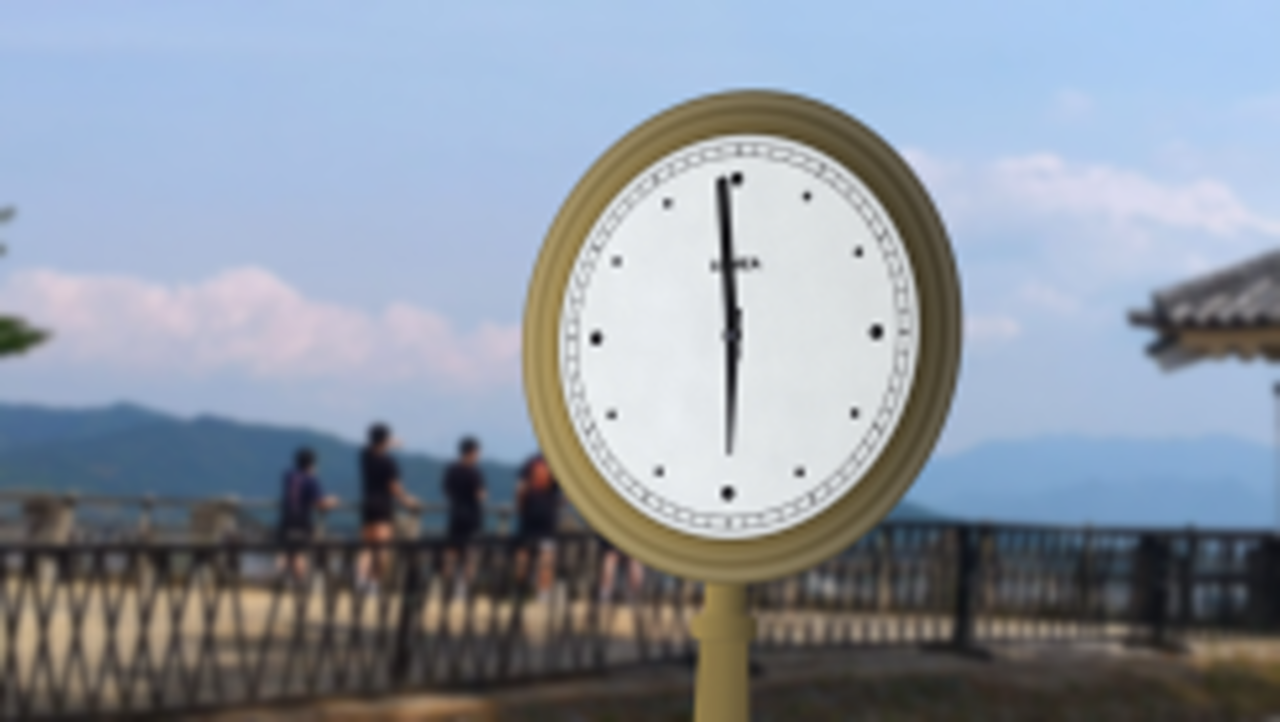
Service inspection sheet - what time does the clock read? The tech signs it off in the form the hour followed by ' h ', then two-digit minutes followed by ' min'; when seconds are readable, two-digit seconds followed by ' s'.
5 h 59 min
